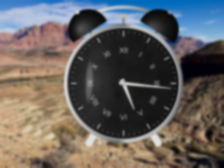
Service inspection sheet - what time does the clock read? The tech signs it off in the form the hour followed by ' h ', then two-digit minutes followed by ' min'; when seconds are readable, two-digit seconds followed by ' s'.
5 h 16 min
